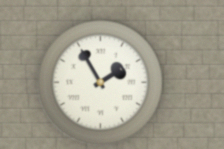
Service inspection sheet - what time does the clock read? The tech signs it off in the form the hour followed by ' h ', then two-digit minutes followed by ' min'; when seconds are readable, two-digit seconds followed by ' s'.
1 h 55 min
